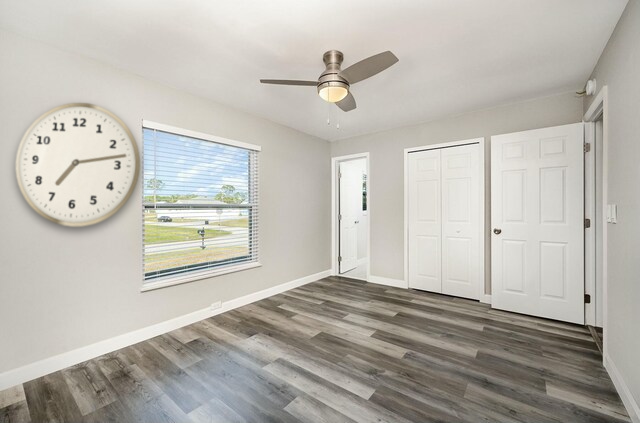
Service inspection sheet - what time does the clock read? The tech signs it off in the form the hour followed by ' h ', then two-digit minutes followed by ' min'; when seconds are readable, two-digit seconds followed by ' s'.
7 h 13 min
